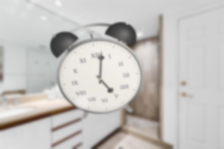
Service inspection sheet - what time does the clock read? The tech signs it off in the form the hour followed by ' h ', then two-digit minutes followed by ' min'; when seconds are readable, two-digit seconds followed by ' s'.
5 h 02 min
